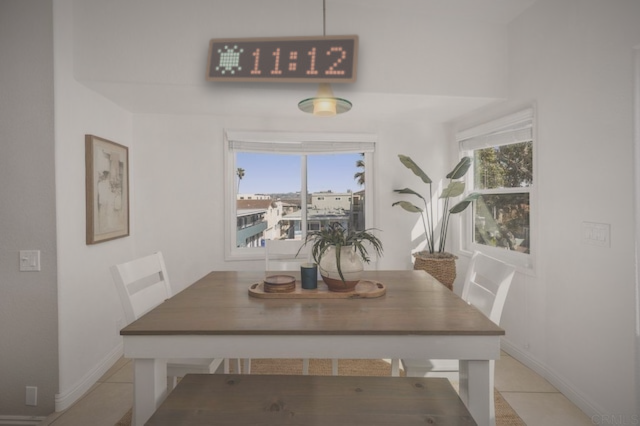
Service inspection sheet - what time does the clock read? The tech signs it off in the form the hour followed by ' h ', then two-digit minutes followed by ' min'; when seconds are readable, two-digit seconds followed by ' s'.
11 h 12 min
